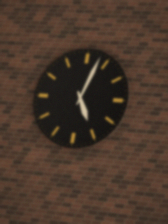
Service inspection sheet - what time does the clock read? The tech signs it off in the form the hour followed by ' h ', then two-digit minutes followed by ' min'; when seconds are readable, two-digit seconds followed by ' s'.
5 h 03 min
